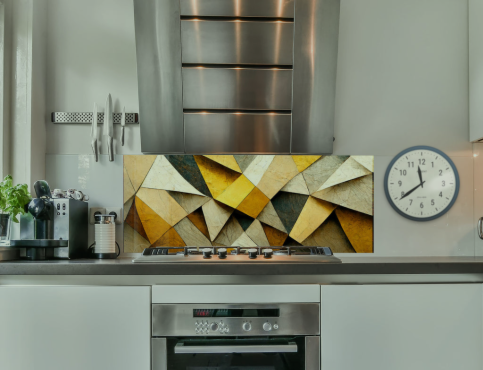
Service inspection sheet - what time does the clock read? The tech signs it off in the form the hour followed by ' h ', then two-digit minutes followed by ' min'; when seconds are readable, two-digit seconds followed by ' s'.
11 h 39 min
